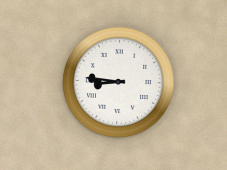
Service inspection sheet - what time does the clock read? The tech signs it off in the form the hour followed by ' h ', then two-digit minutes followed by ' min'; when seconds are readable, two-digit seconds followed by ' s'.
8 h 46 min
